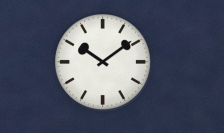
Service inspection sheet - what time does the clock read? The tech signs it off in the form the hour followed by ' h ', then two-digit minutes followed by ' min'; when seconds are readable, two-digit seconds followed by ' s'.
10 h 09 min
